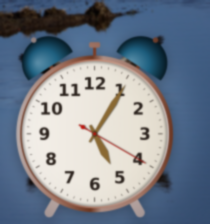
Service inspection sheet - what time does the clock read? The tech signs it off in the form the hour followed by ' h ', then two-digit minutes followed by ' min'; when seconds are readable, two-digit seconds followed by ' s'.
5 h 05 min 20 s
